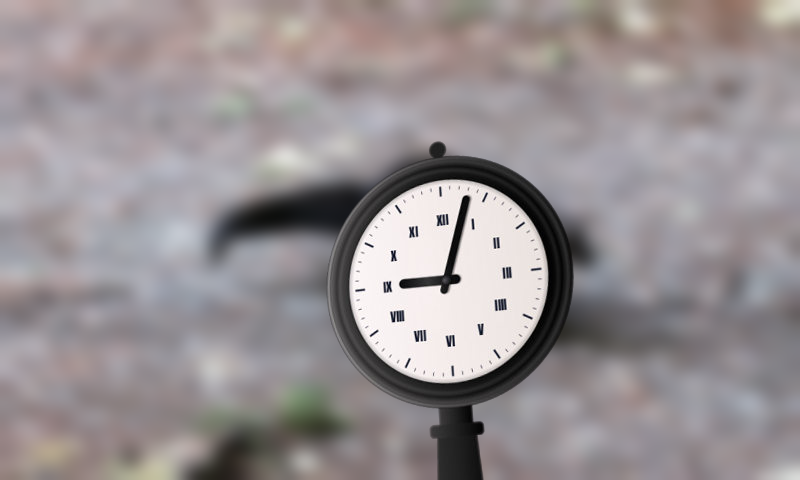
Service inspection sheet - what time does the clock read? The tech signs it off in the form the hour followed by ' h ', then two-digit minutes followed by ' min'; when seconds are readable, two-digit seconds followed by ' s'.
9 h 03 min
